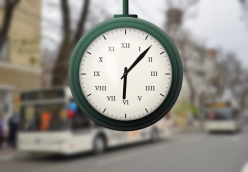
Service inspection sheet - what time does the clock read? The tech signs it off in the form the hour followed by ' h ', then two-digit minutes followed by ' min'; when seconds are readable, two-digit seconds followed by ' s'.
6 h 07 min
